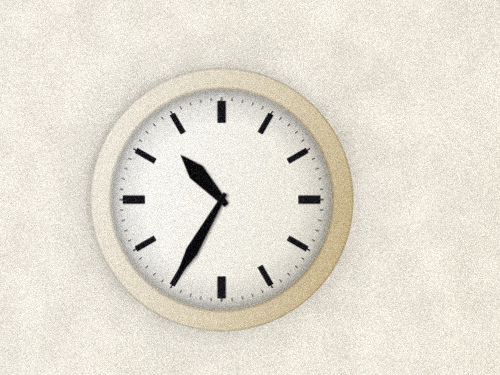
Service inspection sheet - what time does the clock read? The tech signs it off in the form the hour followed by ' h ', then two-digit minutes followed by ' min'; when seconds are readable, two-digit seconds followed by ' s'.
10 h 35 min
